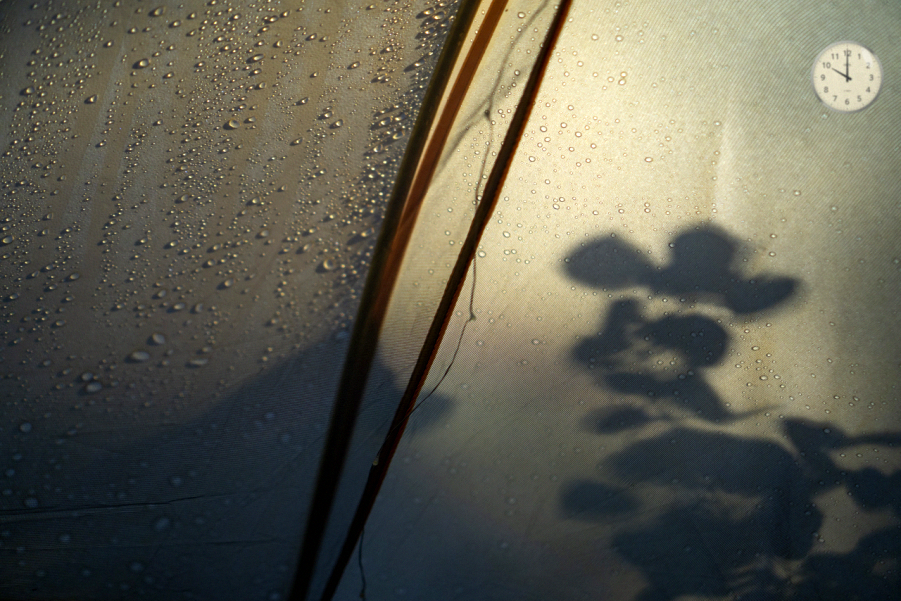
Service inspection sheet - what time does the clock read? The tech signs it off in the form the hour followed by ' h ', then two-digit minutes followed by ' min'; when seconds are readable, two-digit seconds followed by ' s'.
10 h 00 min
